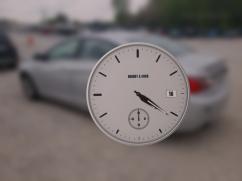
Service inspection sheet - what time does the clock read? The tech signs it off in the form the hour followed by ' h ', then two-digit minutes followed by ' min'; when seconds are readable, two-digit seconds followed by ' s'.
4 h 21 min
